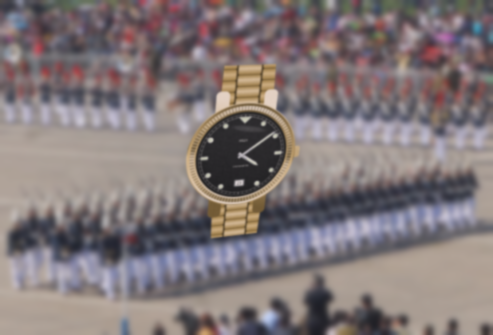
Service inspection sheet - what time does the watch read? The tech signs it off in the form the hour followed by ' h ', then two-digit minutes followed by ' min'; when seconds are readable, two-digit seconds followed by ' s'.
4 h 09 min
